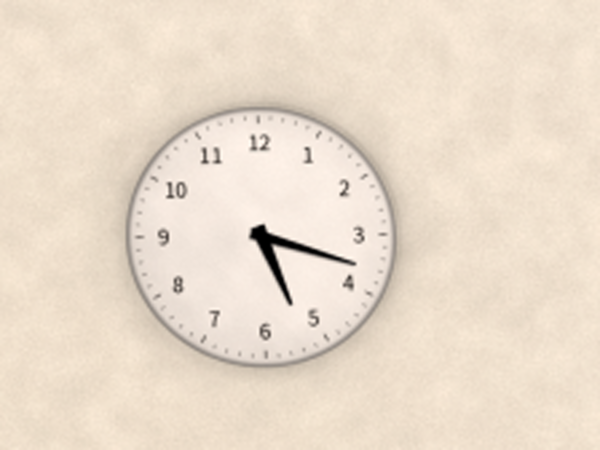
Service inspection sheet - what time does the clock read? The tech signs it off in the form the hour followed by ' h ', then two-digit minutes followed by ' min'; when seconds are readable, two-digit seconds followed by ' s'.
5 h 18 min
